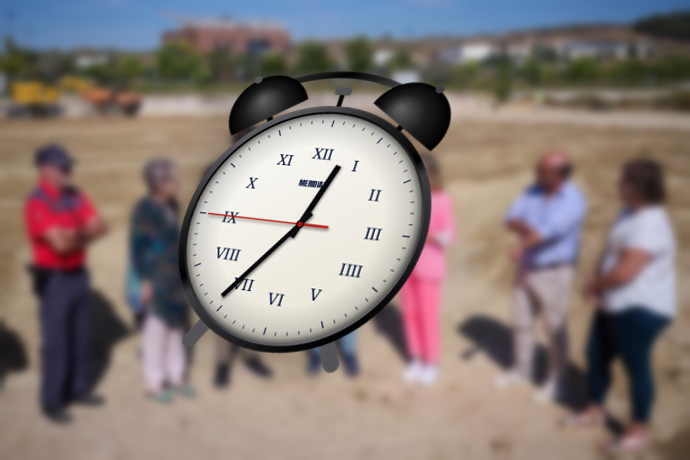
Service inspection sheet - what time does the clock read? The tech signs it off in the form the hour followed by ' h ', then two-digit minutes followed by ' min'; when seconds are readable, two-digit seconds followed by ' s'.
12 h 35 min 45 s
